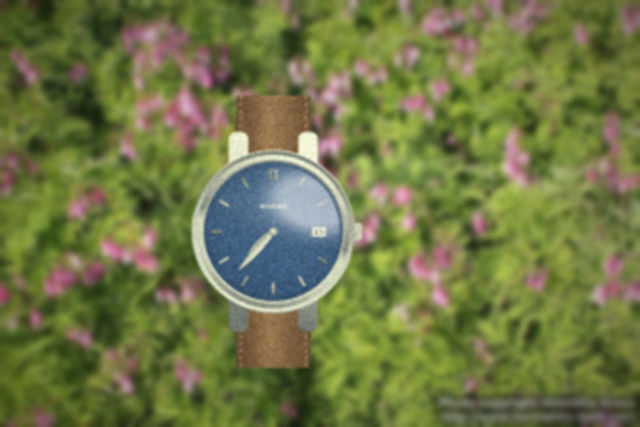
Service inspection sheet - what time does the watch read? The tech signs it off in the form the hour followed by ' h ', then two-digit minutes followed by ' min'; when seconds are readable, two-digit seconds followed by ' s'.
7 h 37 min
